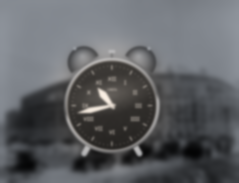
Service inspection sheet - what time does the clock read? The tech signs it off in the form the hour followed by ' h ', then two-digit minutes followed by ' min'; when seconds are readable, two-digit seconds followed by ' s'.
10 h 43 min
